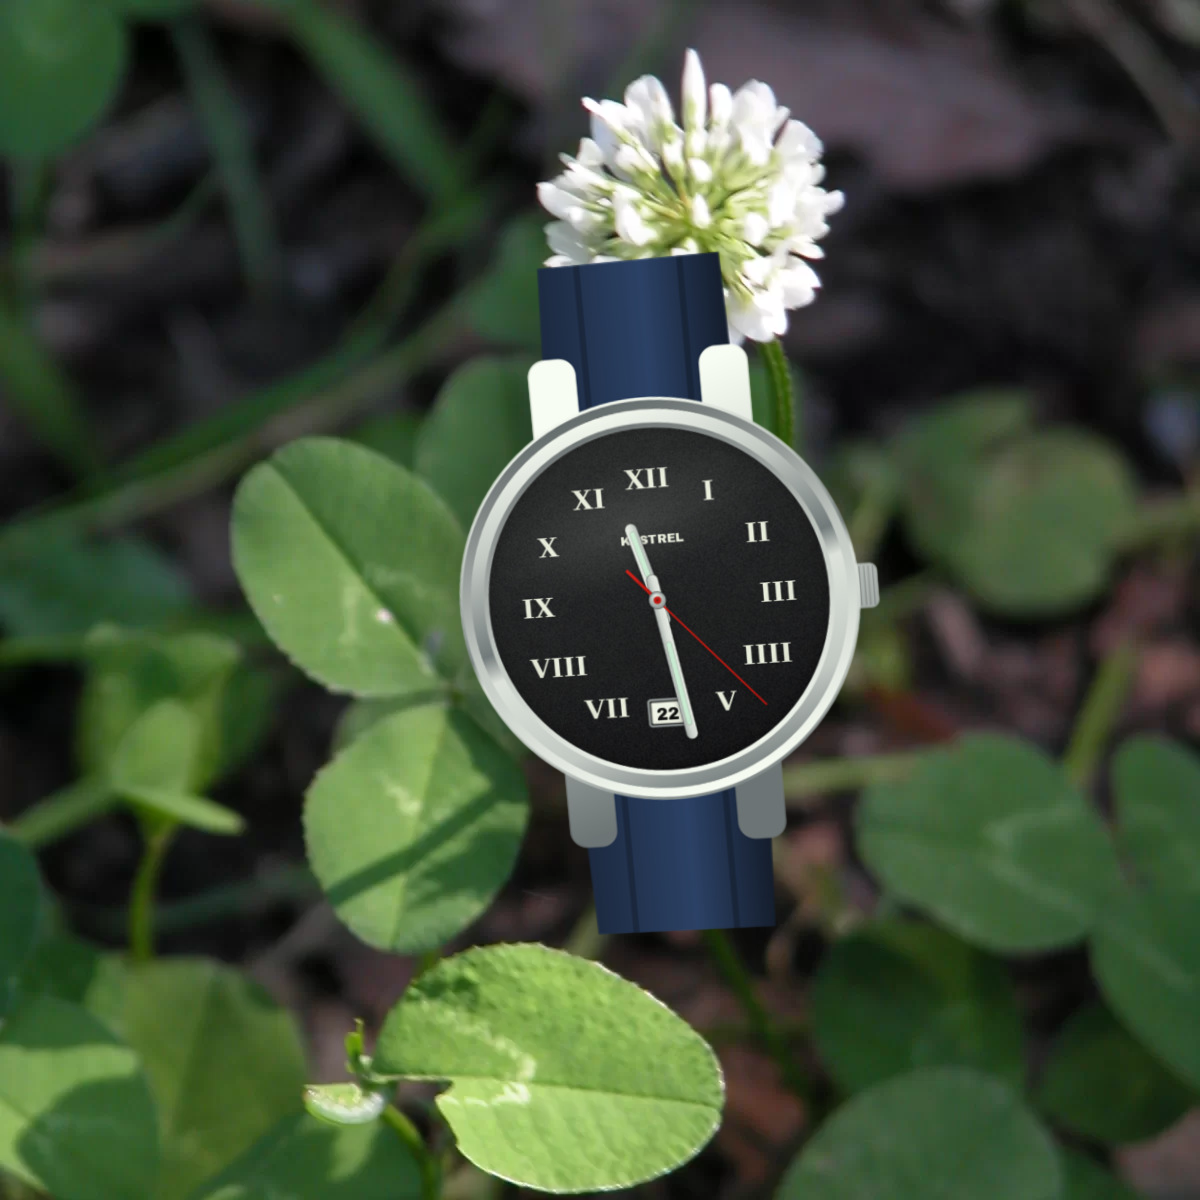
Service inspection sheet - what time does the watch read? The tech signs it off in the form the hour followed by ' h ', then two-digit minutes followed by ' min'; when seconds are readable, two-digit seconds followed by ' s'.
11 h 28 min 23 s
